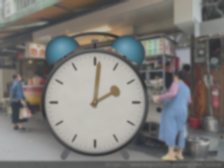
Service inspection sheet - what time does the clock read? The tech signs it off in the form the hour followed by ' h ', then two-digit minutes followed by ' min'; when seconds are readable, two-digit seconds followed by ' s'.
2 h 01 min
